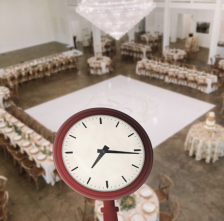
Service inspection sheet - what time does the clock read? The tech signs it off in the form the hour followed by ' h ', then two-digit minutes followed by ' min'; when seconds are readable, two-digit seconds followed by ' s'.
7 h 16 min
